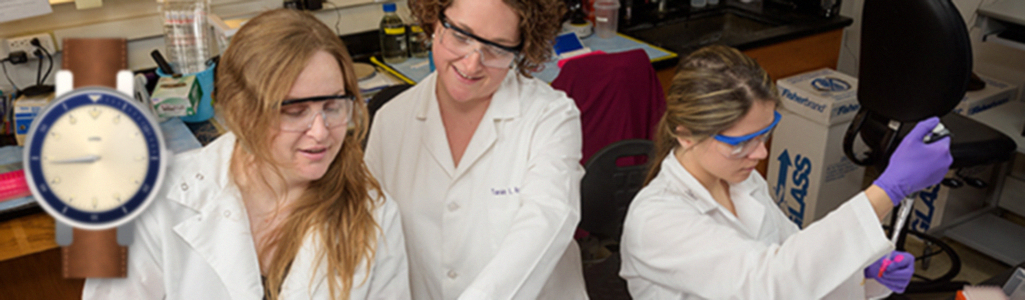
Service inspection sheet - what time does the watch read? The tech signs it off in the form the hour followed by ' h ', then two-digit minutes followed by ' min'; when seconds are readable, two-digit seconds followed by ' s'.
8 h 44 min
